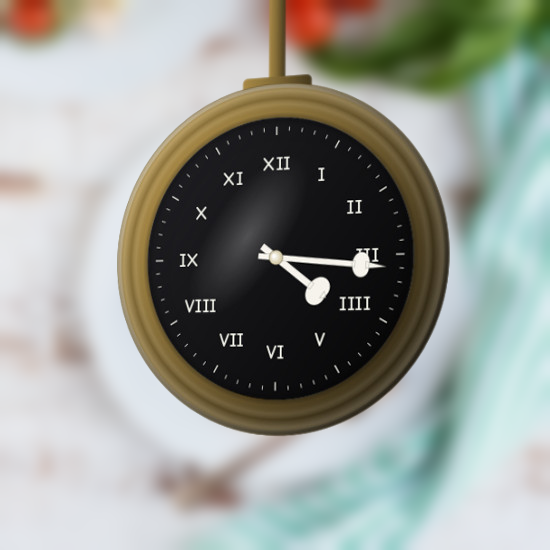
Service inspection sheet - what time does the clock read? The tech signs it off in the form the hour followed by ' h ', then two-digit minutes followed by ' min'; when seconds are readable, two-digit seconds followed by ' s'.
4 h 16 min
